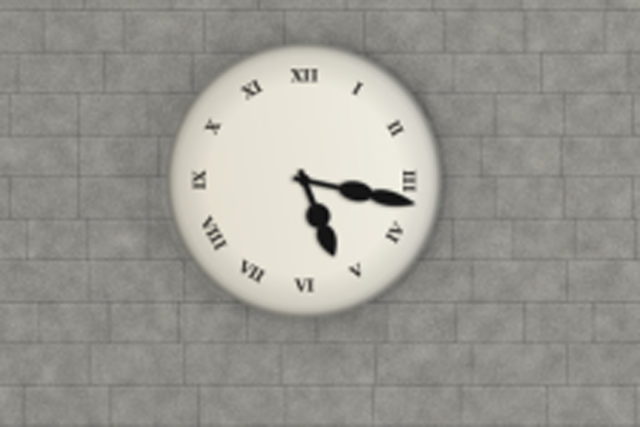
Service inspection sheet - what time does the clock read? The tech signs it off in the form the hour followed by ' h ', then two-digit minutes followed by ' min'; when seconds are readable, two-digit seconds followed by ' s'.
5 h 17 min
